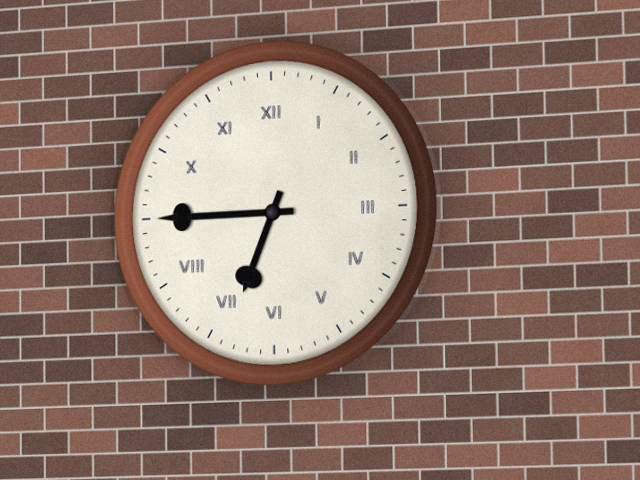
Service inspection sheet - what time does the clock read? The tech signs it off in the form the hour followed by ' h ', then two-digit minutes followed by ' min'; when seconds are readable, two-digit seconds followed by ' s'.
6 h 45 min
